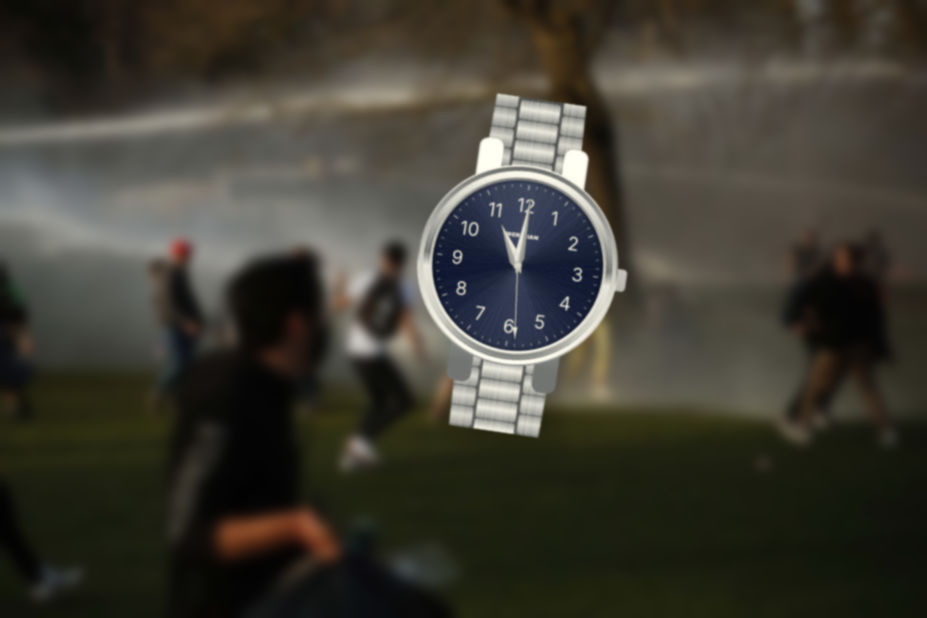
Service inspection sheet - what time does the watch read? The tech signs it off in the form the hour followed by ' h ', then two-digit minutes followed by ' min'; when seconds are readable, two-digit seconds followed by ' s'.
11 h 00 min 29 s
